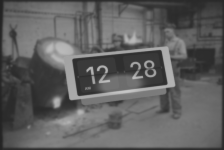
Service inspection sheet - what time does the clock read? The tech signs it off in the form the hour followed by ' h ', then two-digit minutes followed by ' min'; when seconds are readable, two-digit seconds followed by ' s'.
12 h 28 min
